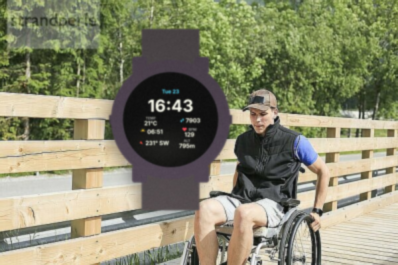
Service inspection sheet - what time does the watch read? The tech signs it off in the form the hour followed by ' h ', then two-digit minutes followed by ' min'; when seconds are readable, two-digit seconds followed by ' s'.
16 h 43 min
